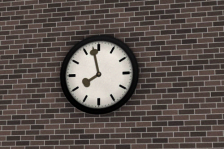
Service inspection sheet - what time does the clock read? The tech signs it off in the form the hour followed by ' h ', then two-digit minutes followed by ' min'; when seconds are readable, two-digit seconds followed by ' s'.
7 h 58 min
